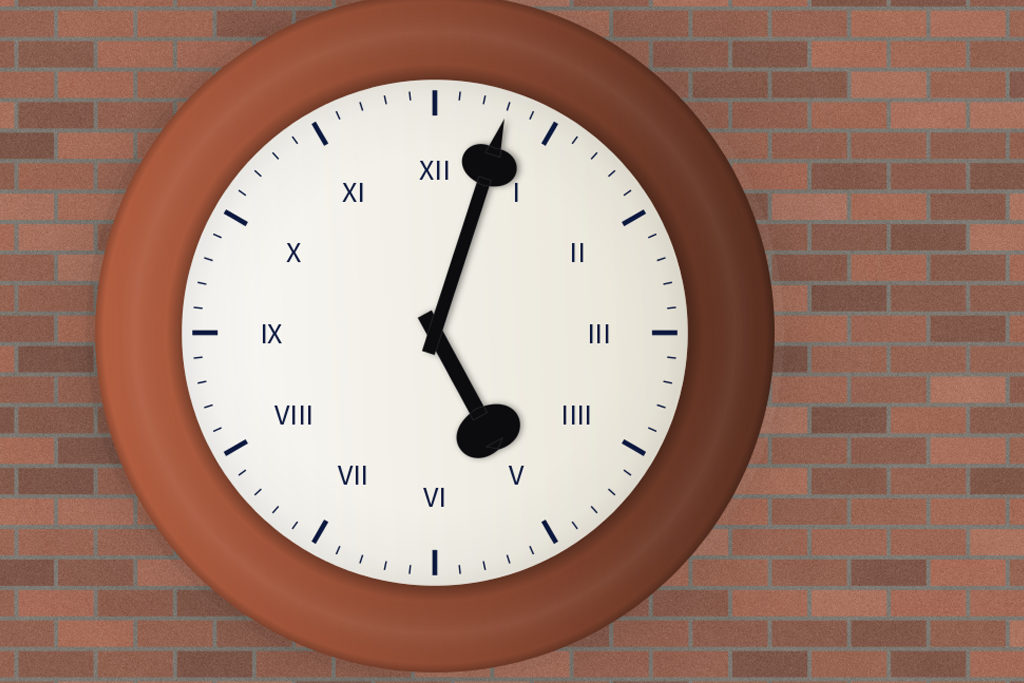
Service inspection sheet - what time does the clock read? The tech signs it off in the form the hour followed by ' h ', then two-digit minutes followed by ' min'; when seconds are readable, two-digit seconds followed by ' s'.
5 h 03 min
